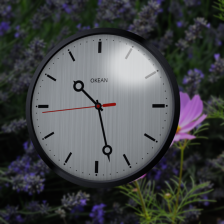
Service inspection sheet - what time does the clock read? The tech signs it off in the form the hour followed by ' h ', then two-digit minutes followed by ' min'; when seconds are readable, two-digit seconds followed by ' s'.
10 h 27 min 44 s
